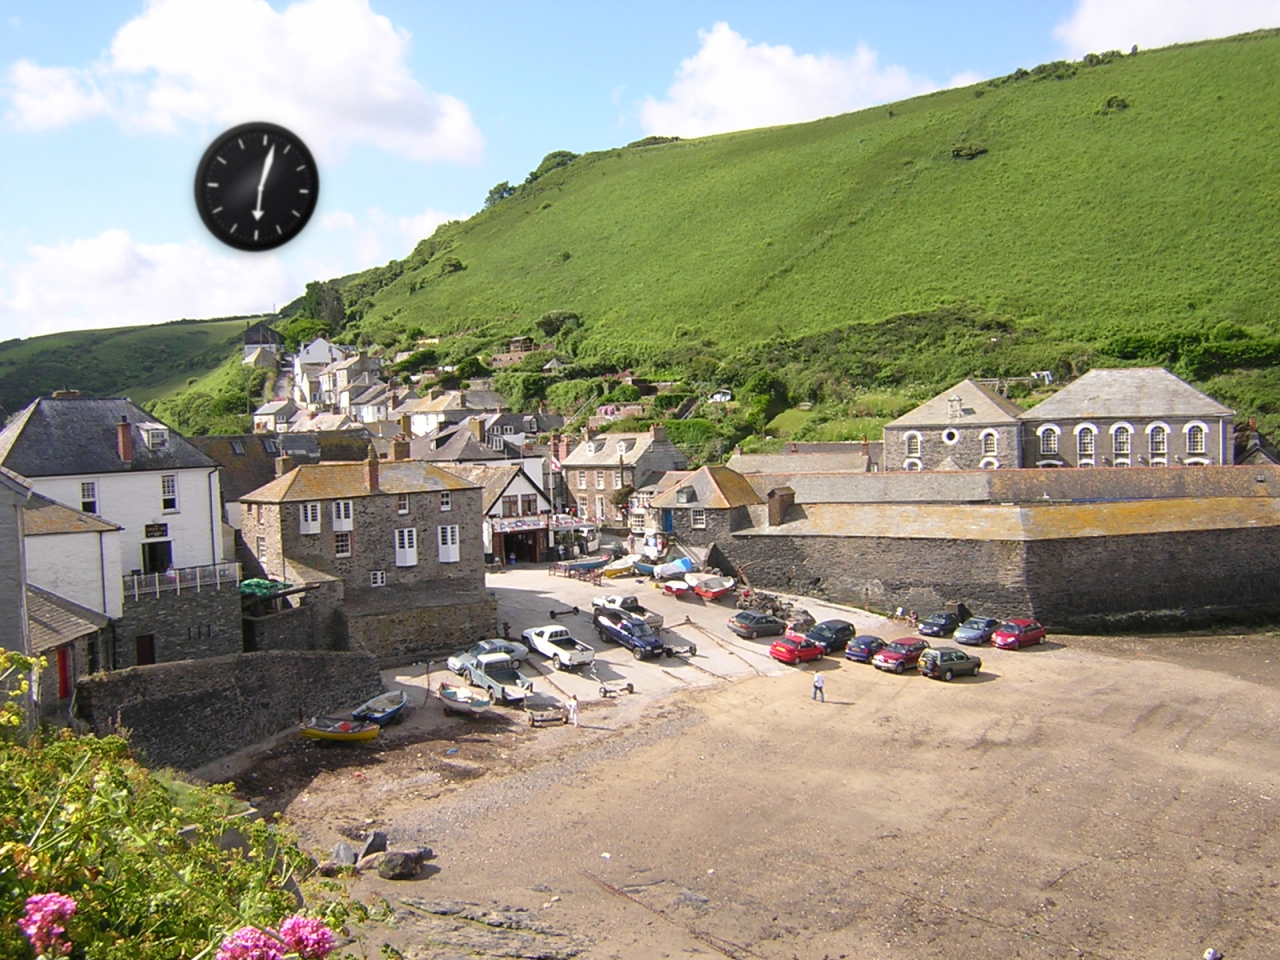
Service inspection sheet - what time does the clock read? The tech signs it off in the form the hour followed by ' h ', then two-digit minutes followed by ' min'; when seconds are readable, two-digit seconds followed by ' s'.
6 h 02 min
